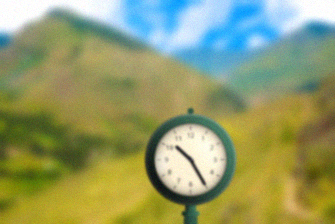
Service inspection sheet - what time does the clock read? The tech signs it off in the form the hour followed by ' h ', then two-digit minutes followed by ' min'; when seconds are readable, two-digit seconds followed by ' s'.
10 h 25 min
